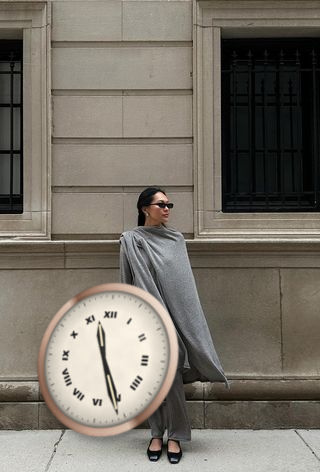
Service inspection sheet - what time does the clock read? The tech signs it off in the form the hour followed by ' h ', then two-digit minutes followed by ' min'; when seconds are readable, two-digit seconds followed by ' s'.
11 h 26 min
